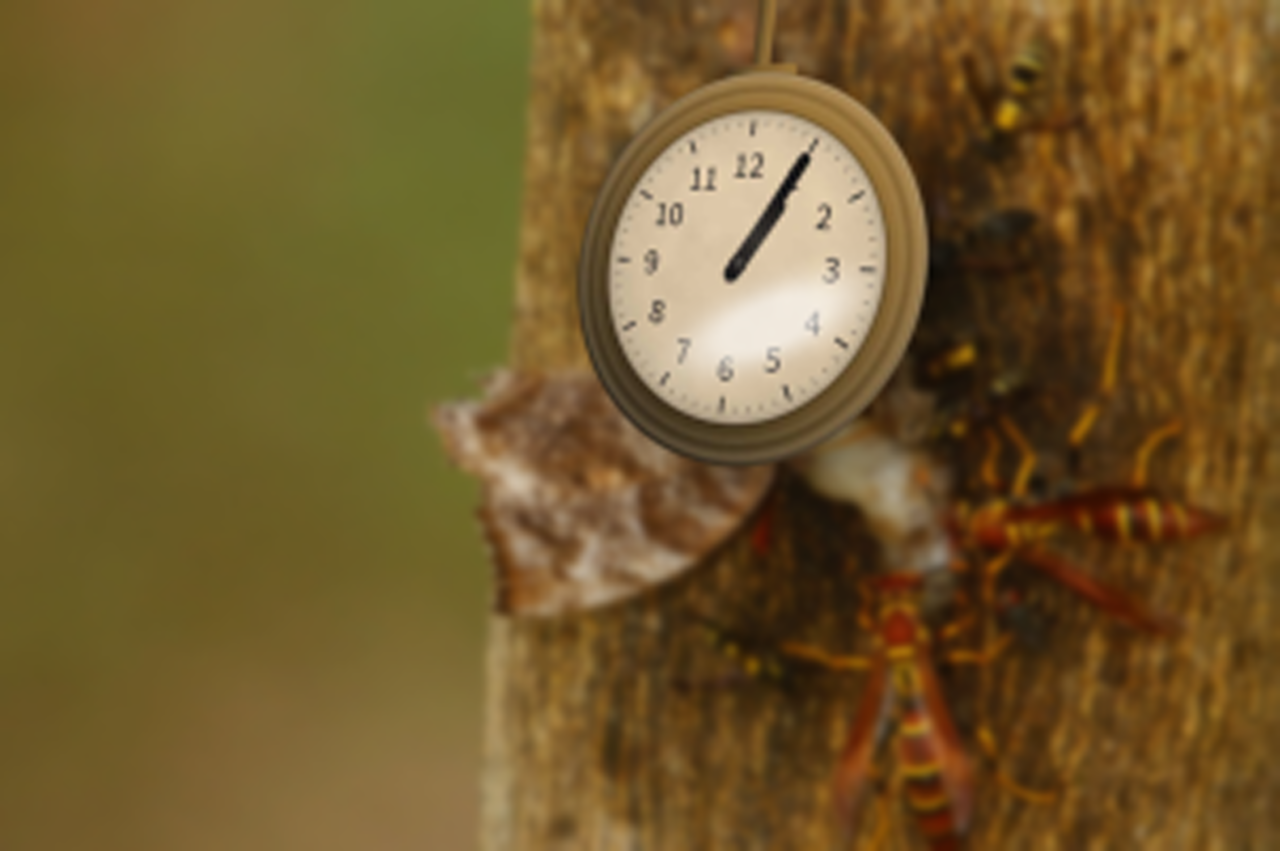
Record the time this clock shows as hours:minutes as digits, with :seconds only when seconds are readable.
1:05
